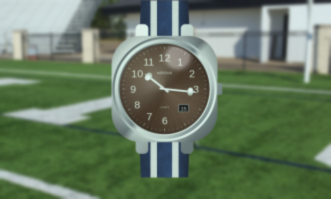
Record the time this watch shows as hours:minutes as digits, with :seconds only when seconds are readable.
10:16
